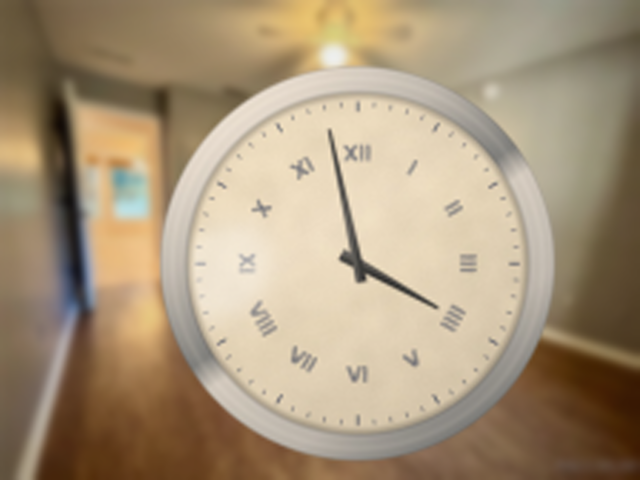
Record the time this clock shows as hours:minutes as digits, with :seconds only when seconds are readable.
3:58
